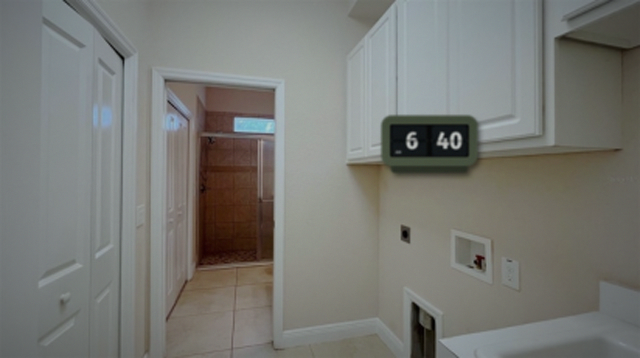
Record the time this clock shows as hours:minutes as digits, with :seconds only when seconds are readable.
6:40
